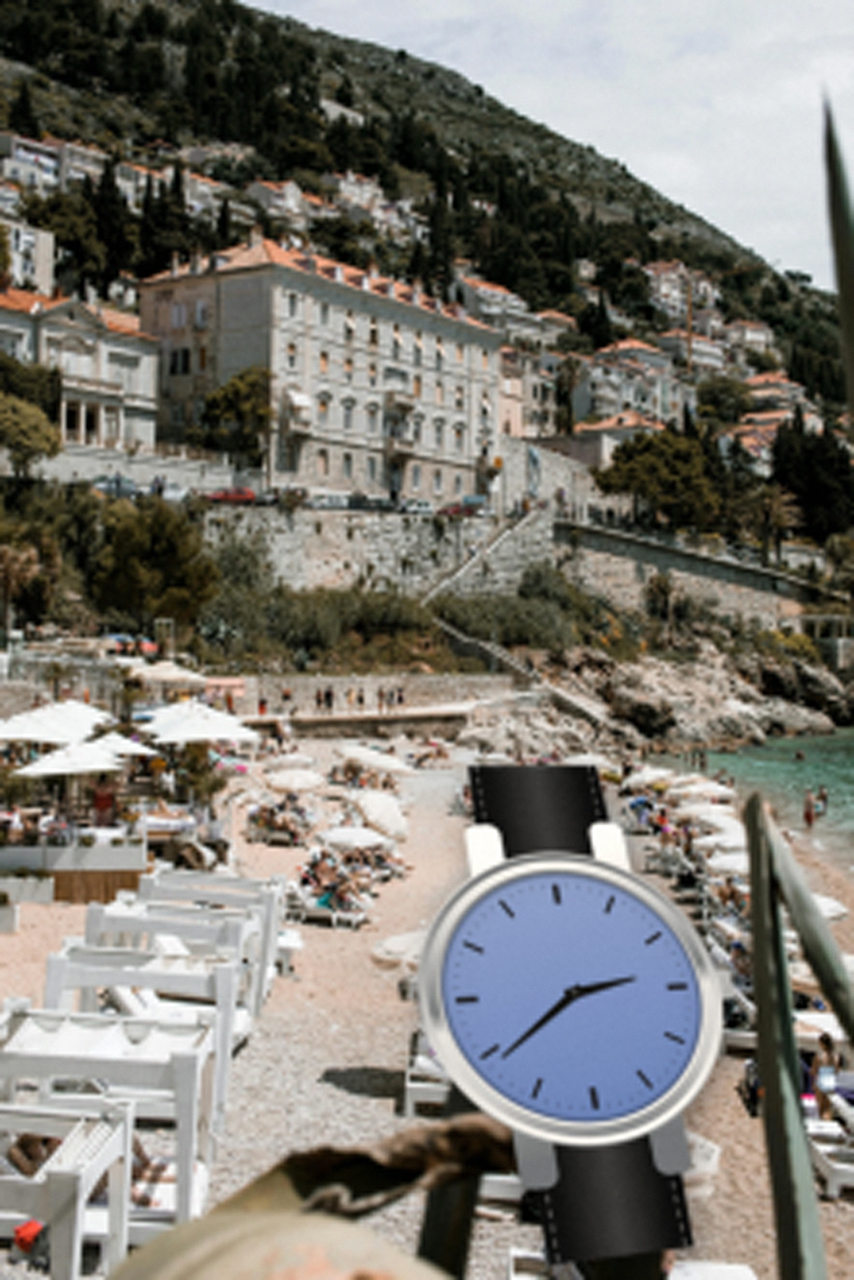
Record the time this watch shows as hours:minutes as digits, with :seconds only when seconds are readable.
2:39
